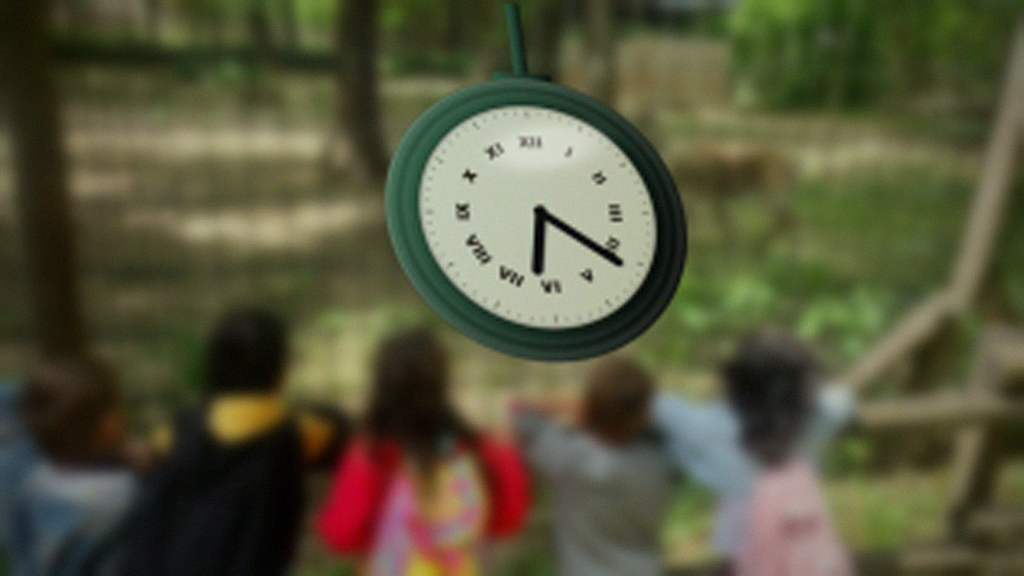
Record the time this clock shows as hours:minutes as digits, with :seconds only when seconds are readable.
6:21
